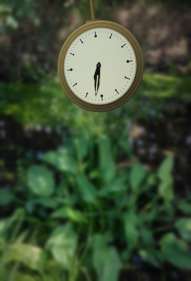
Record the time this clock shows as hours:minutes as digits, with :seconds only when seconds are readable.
6:32
